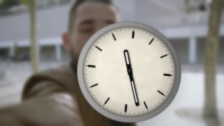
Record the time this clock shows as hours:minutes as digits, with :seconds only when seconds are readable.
11:27
